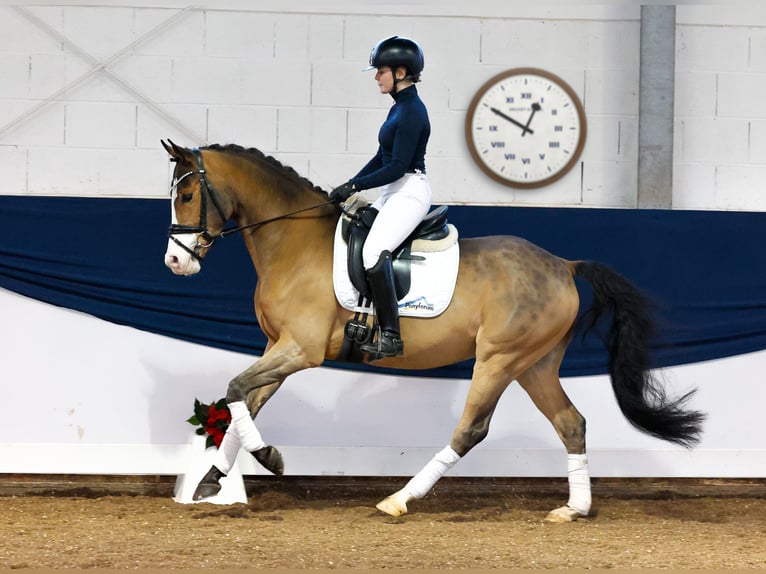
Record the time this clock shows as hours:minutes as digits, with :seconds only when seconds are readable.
12:50
